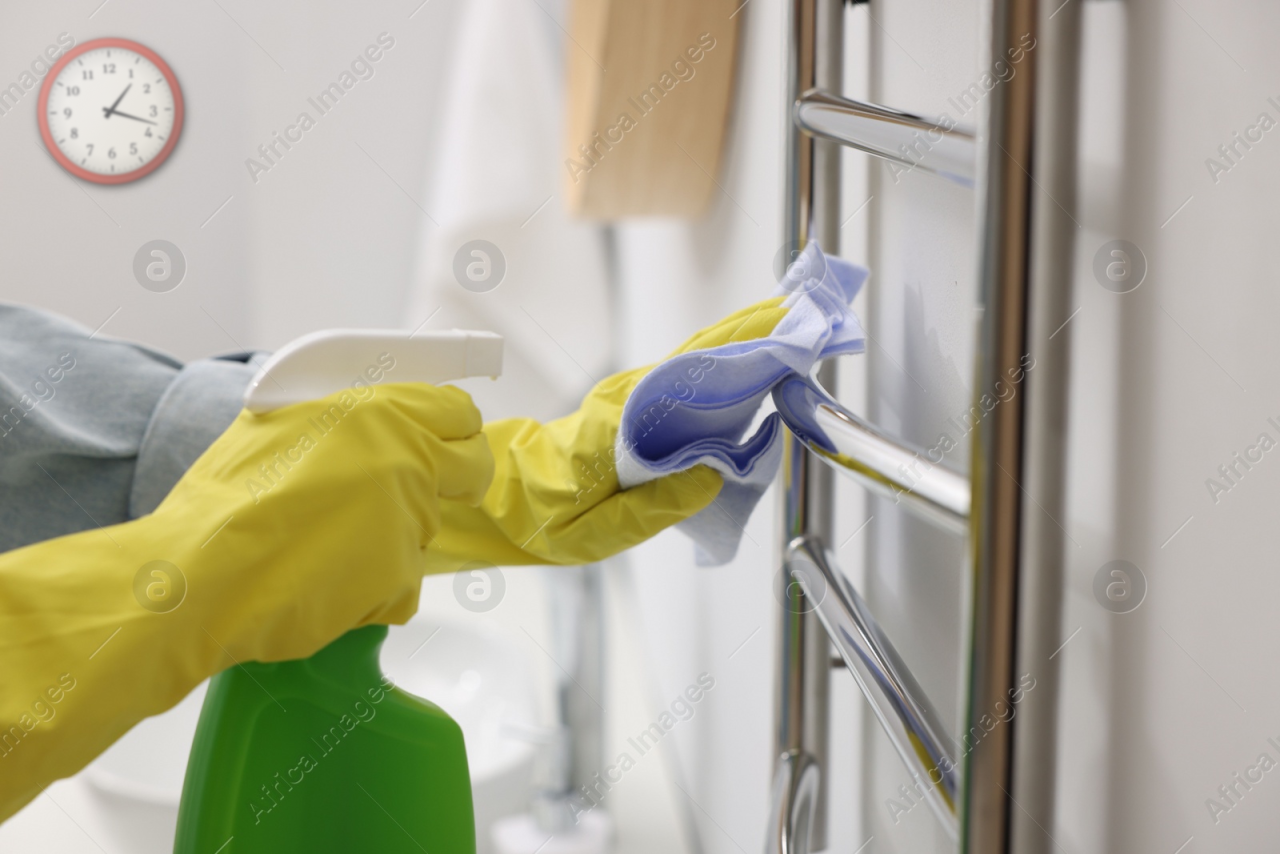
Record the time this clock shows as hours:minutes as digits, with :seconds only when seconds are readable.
1:18
